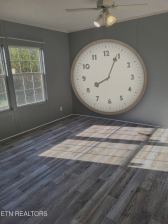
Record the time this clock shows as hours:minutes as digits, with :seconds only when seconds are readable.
8:04
